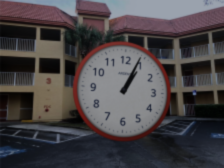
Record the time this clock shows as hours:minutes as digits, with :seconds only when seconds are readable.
1:04
